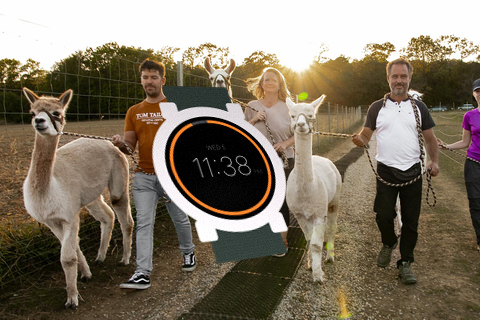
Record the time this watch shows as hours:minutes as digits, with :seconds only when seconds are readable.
11:38
